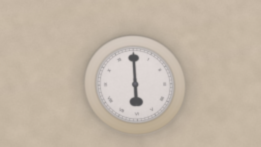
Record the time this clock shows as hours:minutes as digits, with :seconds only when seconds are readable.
6:00
